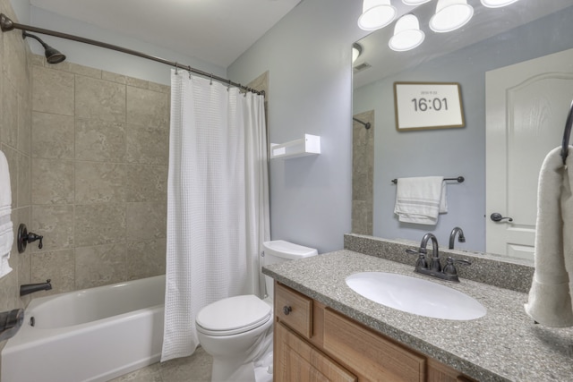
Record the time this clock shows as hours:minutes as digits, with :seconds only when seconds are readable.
16:01
